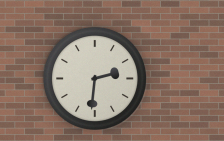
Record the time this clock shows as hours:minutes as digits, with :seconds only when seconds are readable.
2:31
